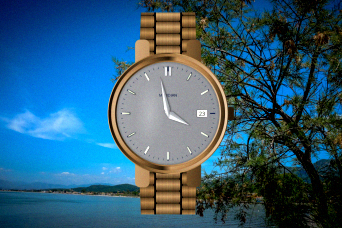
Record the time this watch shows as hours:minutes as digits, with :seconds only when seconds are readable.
3:58
